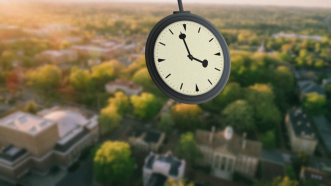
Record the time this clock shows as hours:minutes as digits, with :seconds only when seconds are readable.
3:58
